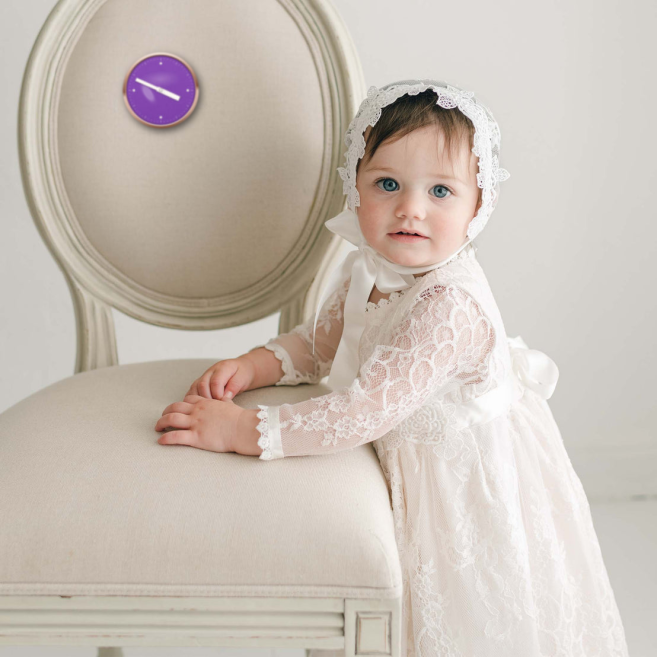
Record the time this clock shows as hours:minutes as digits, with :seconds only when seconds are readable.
3:49
